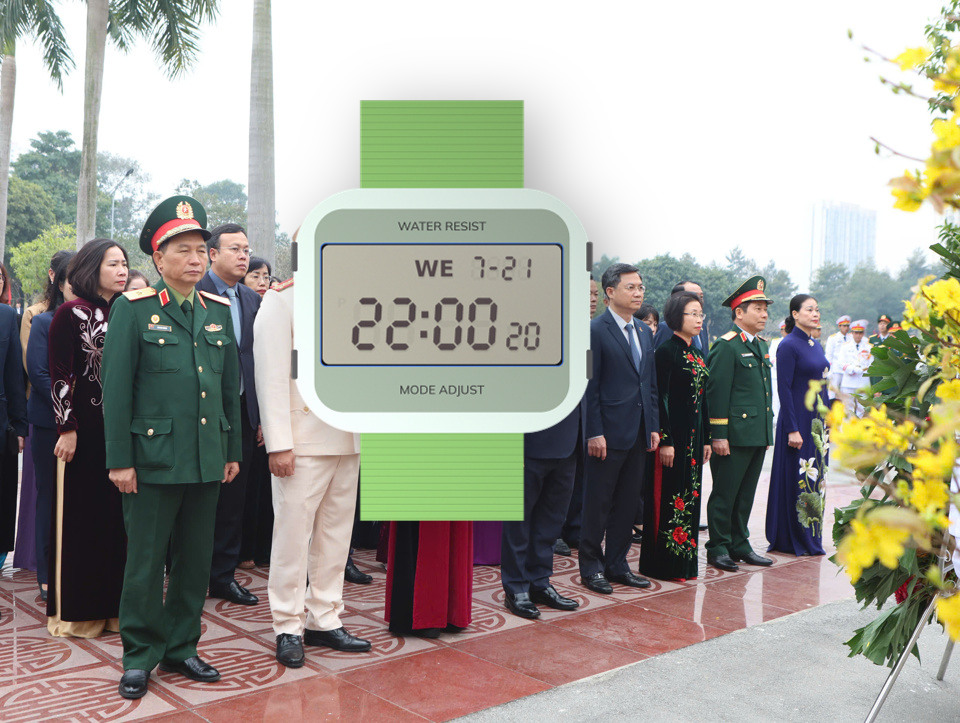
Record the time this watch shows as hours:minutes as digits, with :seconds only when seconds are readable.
22:00:20
